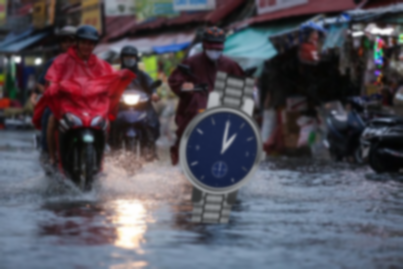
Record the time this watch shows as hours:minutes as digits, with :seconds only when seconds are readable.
1:00
